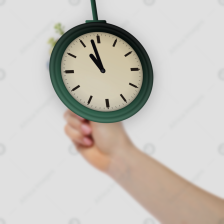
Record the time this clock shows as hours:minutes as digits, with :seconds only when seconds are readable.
10:58
